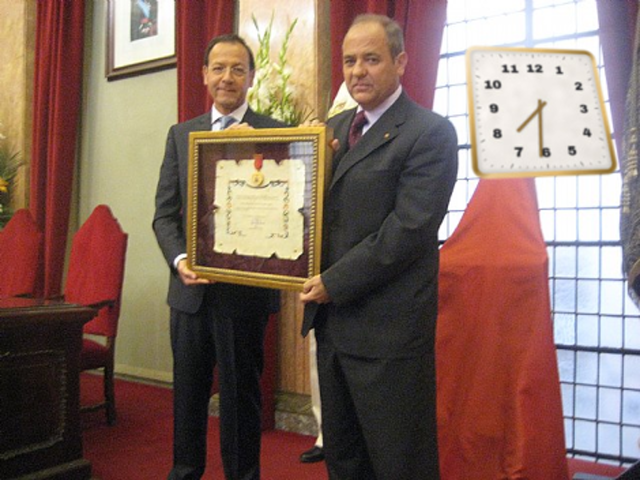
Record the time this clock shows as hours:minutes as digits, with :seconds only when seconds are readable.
7:31
